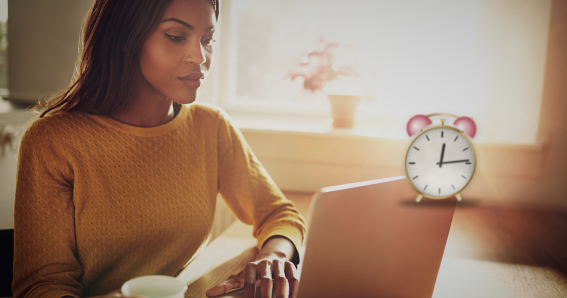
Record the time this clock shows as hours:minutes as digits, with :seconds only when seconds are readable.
12:14
